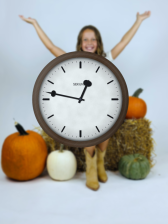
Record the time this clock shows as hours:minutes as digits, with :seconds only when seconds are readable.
12:47
